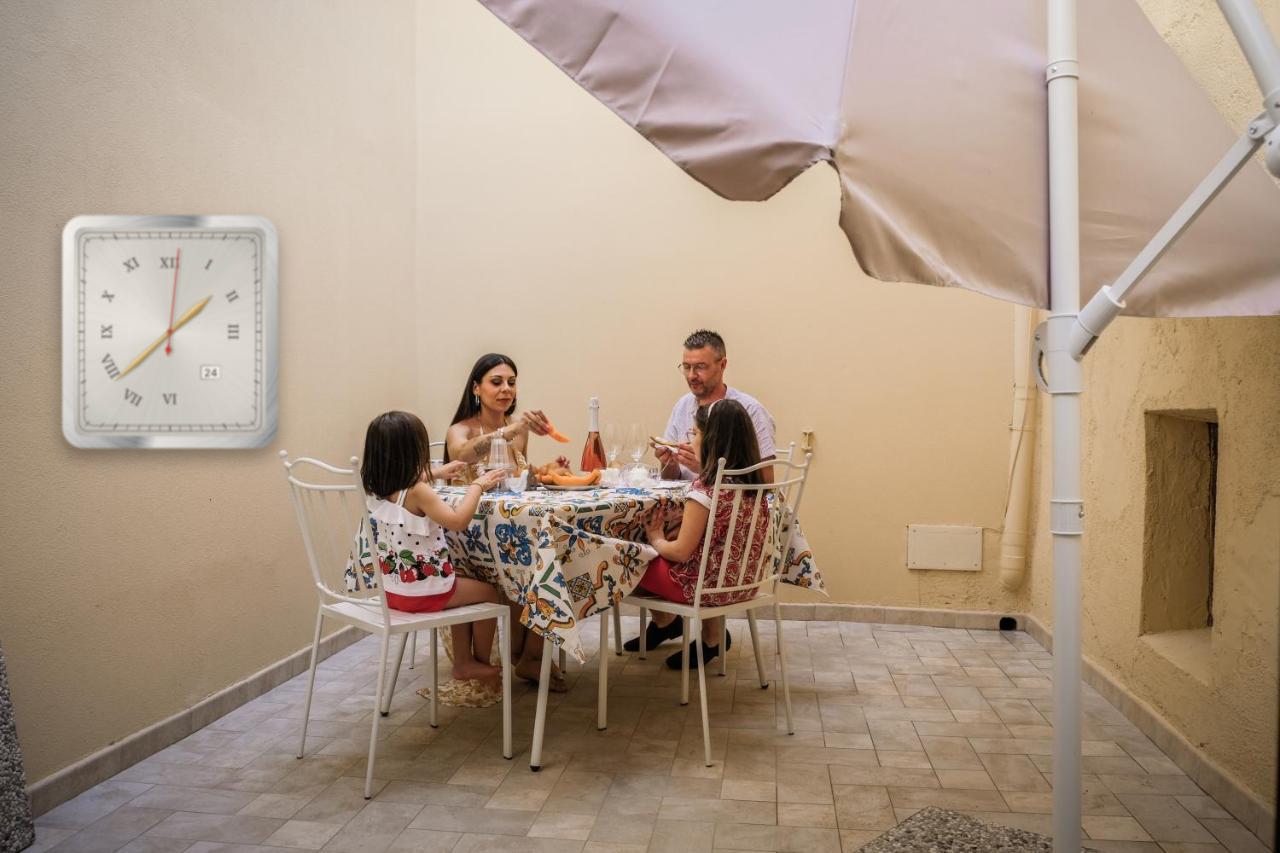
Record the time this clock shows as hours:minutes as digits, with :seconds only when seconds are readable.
1:38:01
